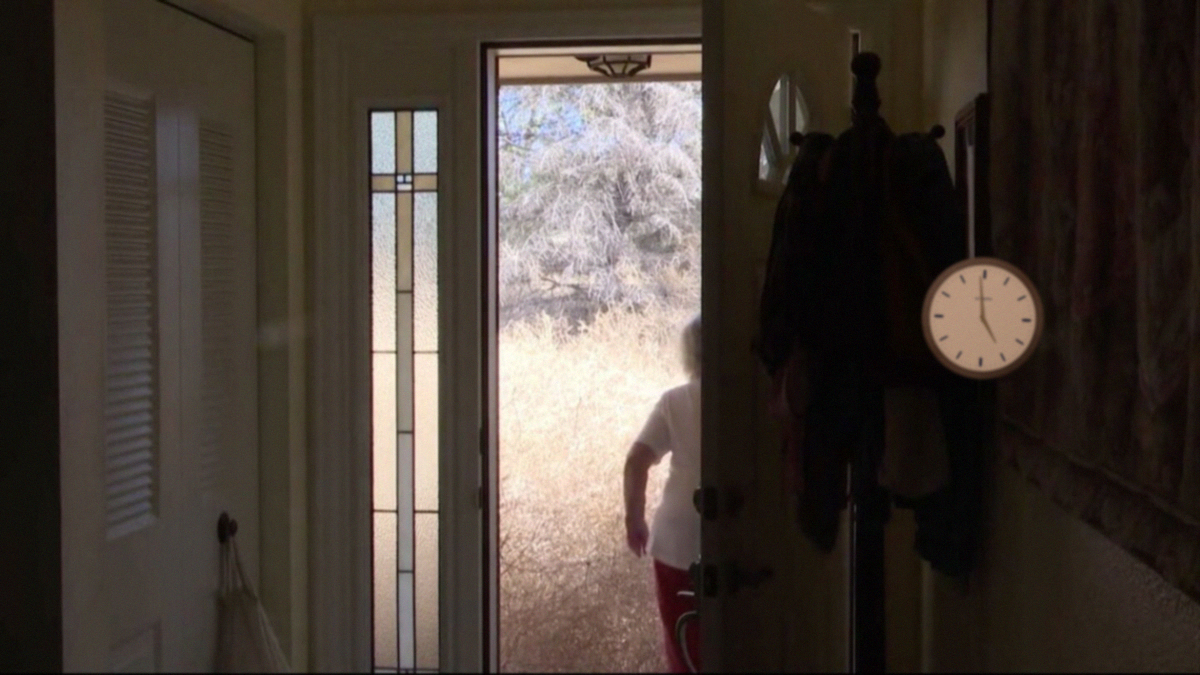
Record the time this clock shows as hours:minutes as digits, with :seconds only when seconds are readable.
4:59
